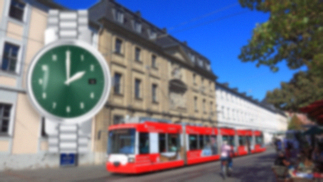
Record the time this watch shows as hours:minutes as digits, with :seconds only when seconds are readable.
2:00
